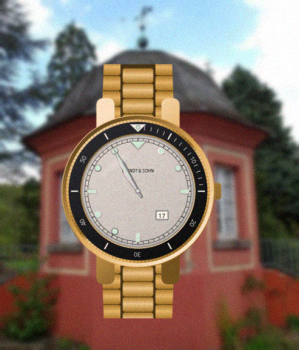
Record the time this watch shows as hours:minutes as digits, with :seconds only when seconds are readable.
10:55
